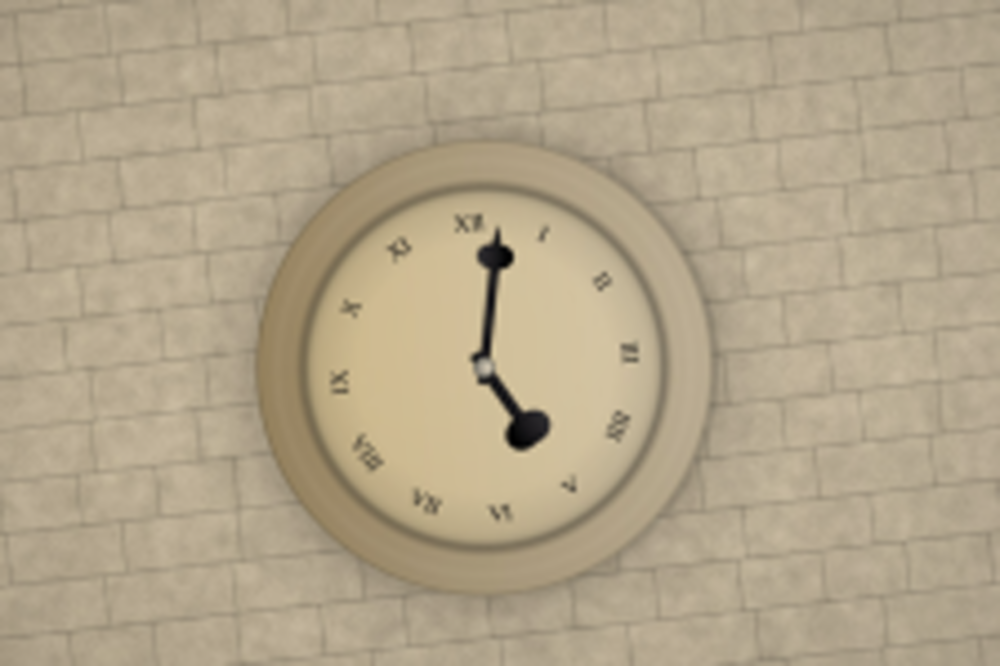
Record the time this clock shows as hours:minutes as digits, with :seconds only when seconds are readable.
5:02
